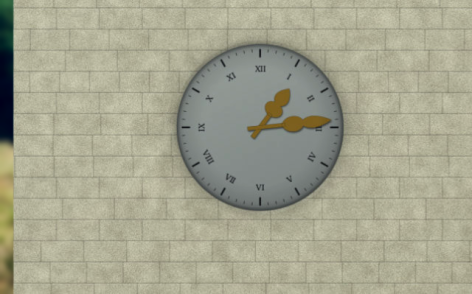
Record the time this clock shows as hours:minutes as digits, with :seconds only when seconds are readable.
1:14
